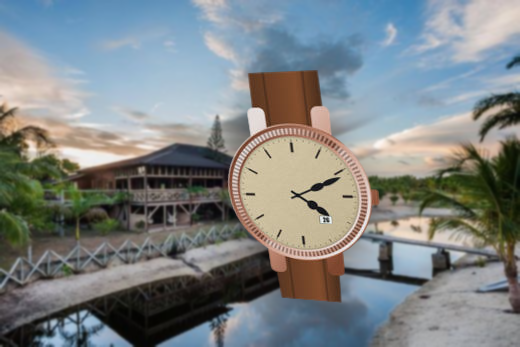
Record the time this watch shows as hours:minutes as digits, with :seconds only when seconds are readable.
4:11
